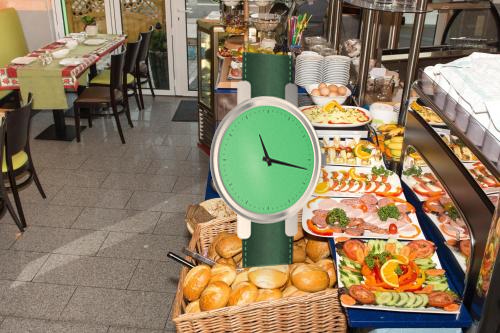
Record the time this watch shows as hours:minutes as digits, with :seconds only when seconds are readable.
11:17
